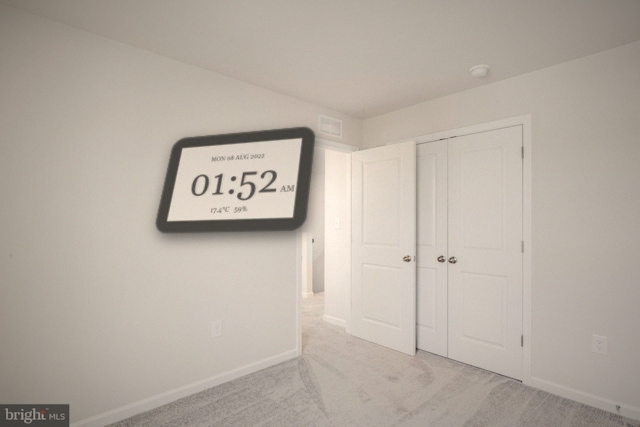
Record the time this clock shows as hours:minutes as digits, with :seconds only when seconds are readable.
1:52
